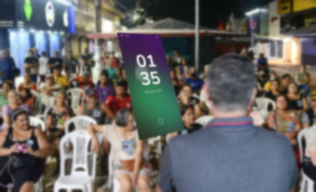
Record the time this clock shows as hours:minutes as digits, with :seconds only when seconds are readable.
1:35
